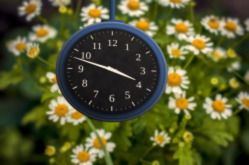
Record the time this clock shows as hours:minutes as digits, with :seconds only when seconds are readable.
3:48
